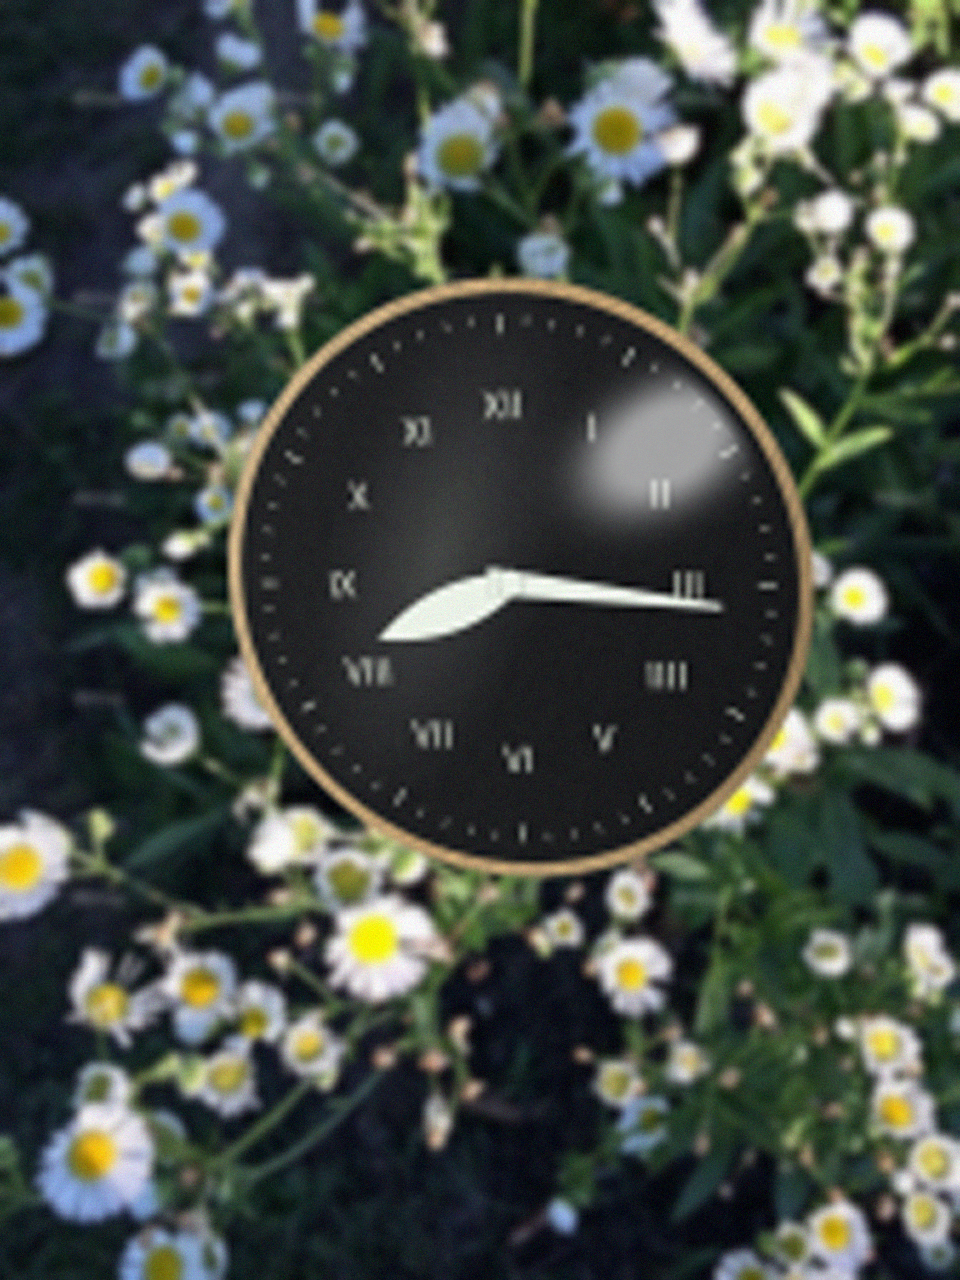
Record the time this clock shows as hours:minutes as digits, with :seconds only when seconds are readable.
8:16
